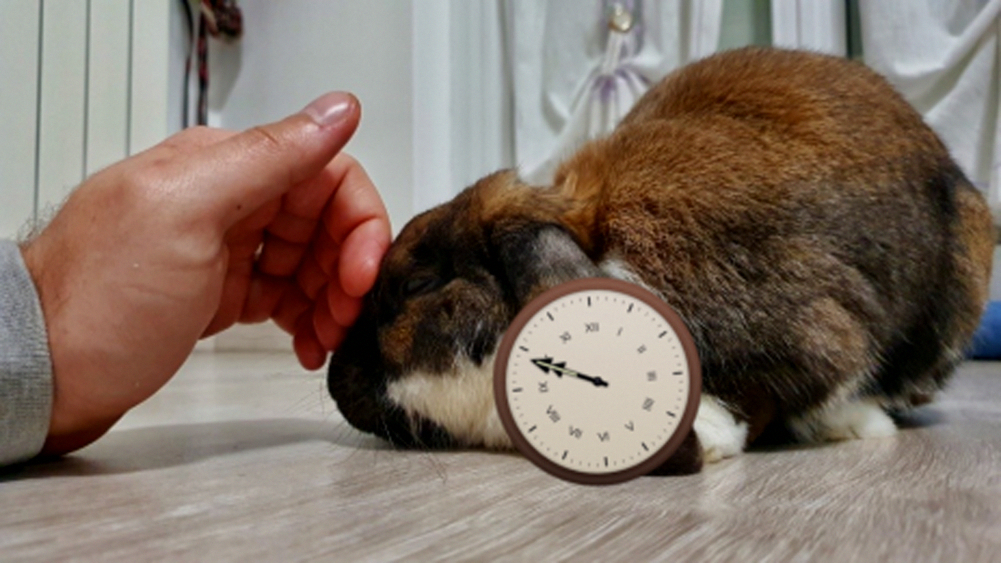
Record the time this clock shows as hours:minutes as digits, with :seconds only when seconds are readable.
9:49
